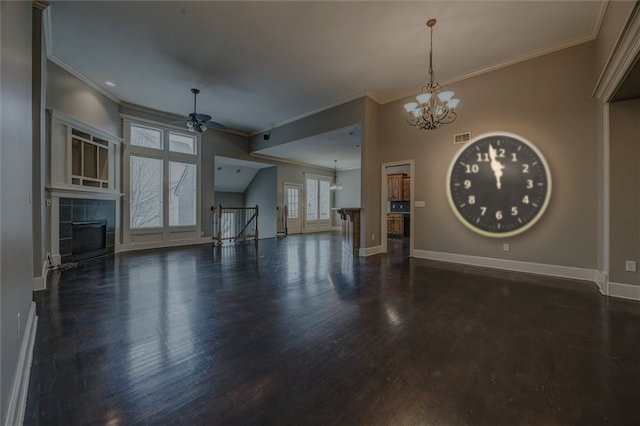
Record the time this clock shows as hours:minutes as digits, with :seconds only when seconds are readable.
11:58
